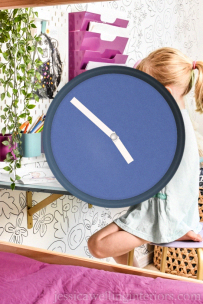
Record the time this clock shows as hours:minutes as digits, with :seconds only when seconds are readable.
4:52
